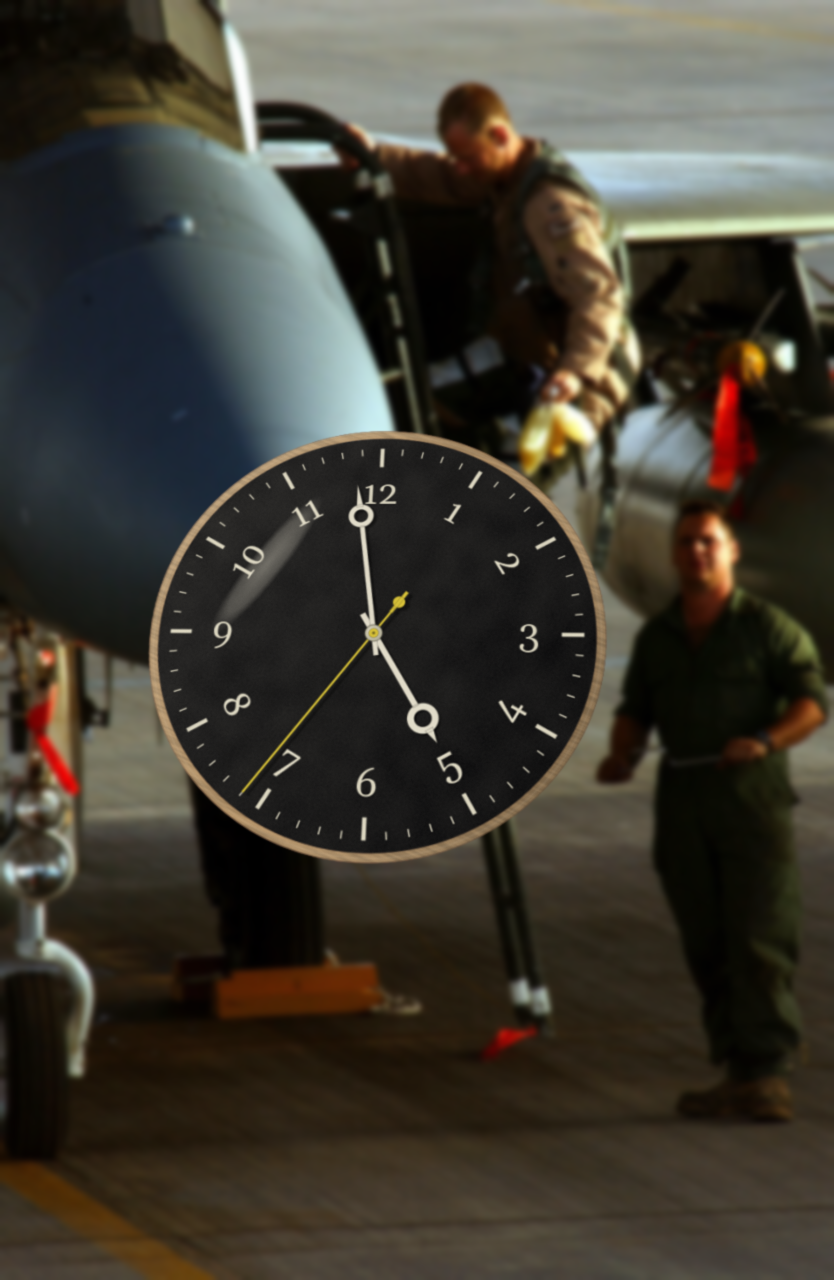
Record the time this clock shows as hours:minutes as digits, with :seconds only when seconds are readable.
4:58:36
